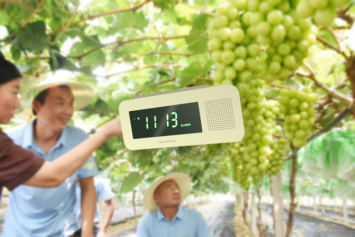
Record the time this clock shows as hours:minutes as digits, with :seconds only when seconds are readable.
11:13
